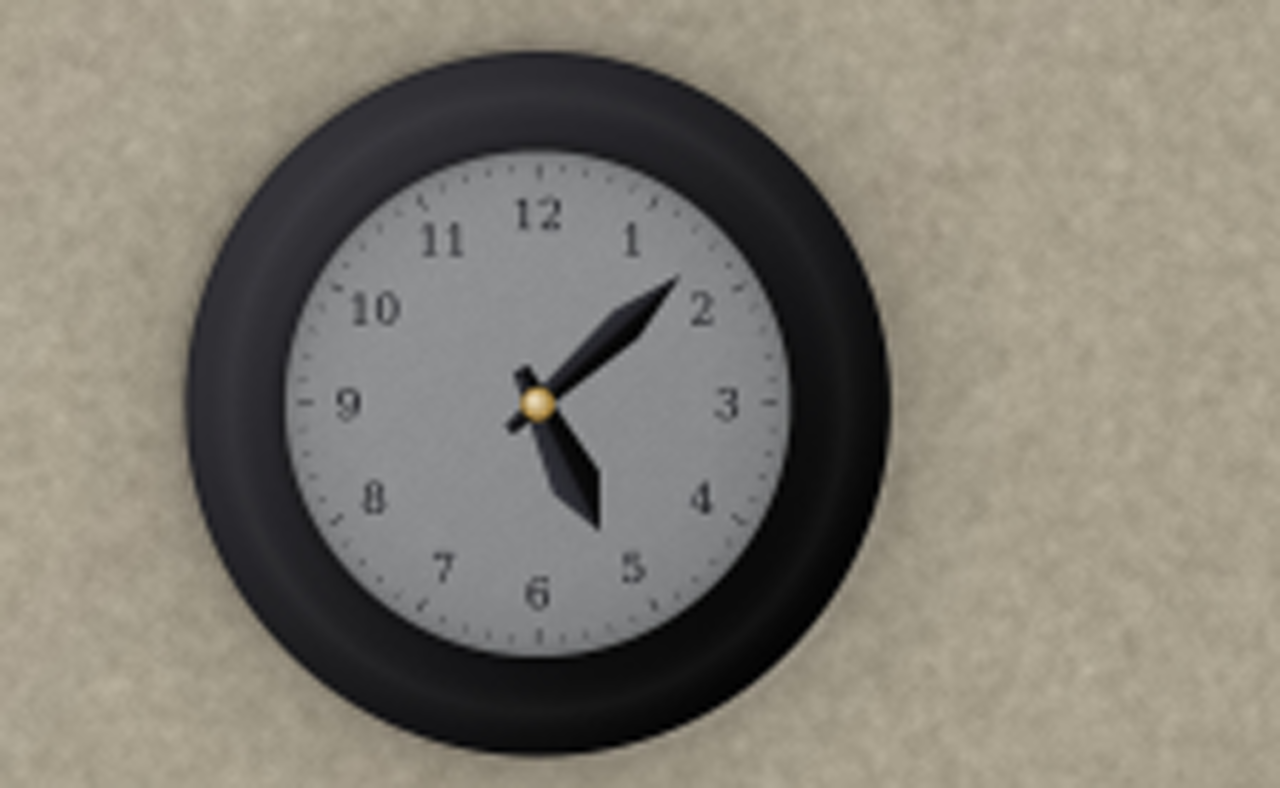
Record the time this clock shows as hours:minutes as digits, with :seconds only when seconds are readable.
5:08
